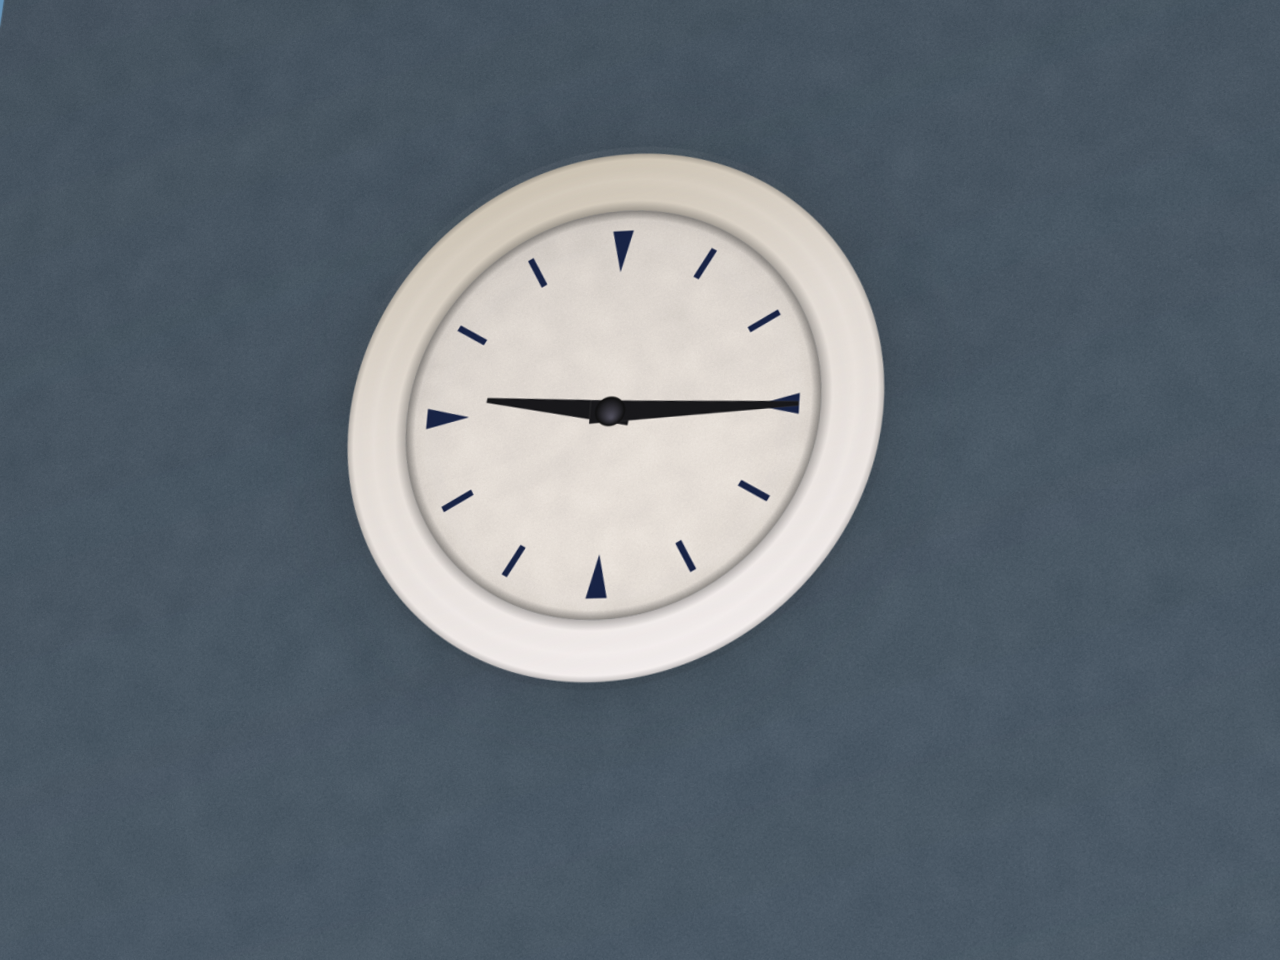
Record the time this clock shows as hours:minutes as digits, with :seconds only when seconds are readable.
9:15
